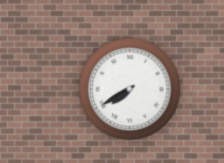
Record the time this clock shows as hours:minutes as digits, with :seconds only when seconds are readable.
7:40
